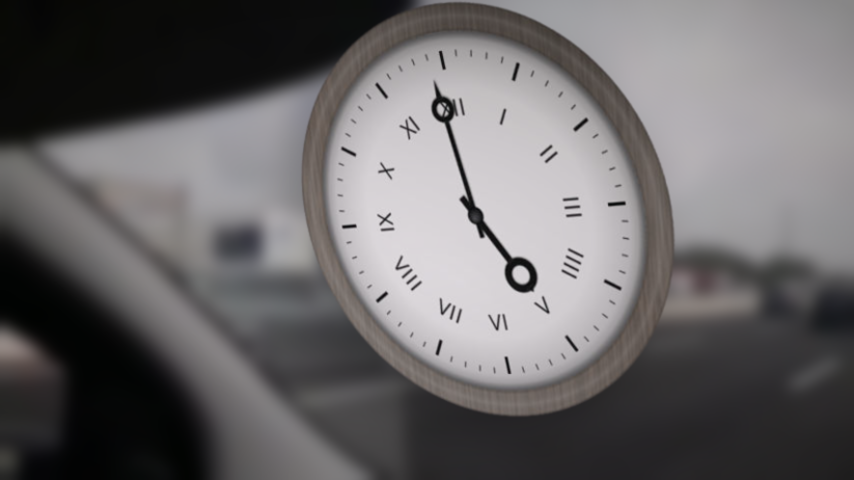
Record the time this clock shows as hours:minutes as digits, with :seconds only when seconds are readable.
4:59
